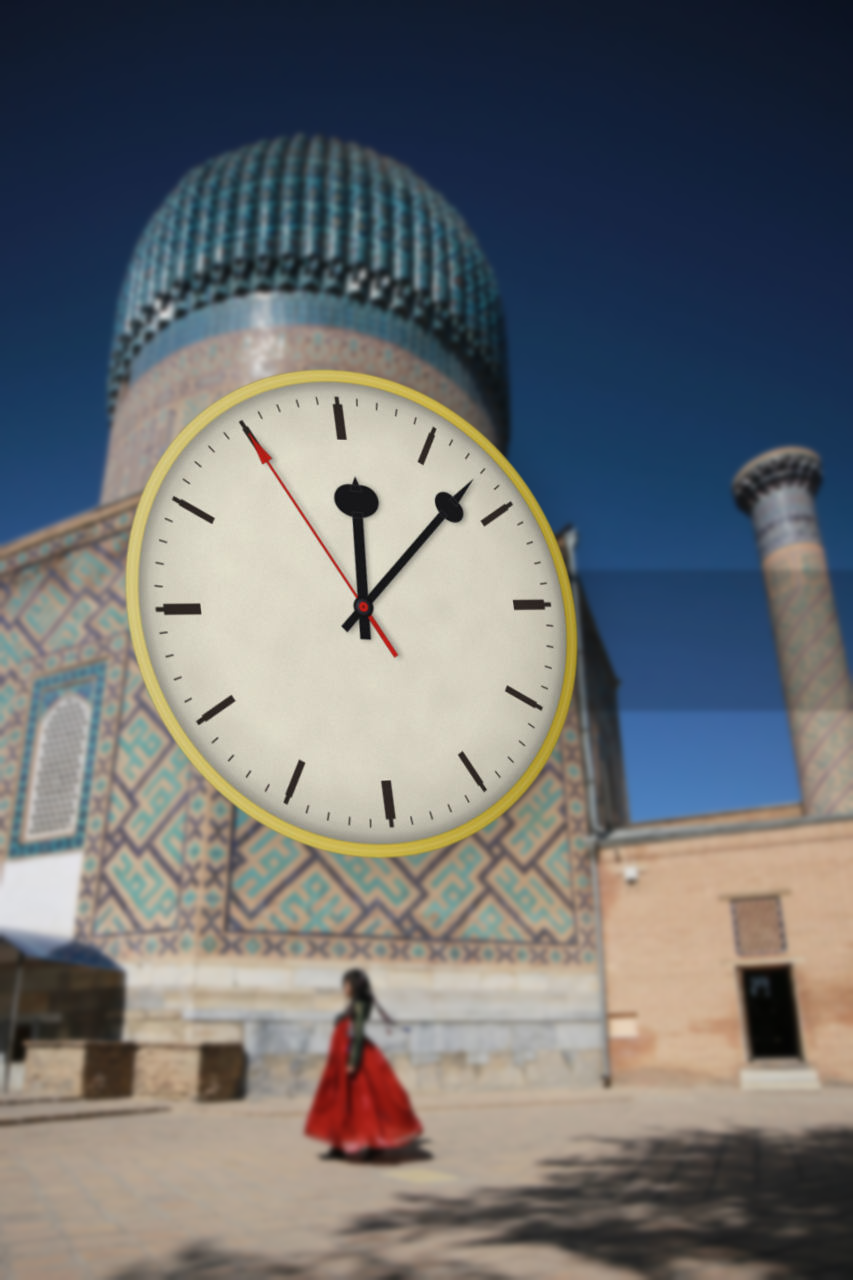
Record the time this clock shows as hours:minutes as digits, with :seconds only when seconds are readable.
12:07:55
